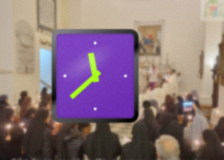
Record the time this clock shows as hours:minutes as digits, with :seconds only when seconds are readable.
11:38
